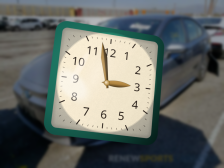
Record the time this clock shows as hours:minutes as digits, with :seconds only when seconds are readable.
2:58
